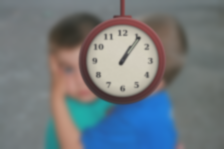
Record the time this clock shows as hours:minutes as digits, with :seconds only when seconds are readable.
1:06
